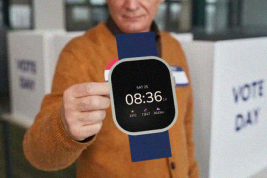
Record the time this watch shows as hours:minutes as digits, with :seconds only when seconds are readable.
8:36
